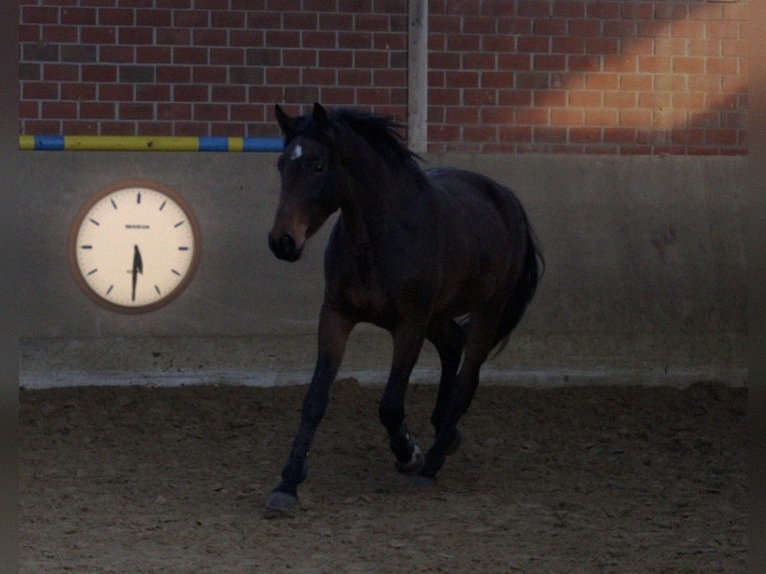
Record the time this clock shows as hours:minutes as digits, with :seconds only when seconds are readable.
5:30
